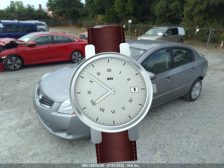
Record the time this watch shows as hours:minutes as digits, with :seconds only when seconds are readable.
7:52
